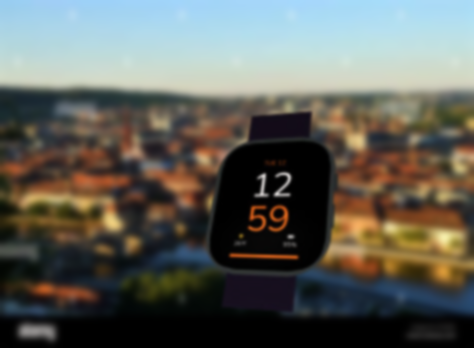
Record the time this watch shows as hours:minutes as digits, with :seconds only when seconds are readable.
12:59
